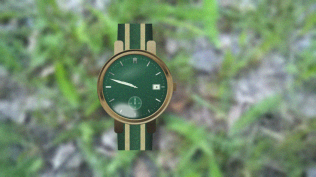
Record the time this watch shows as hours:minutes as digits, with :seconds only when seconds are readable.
9:48
